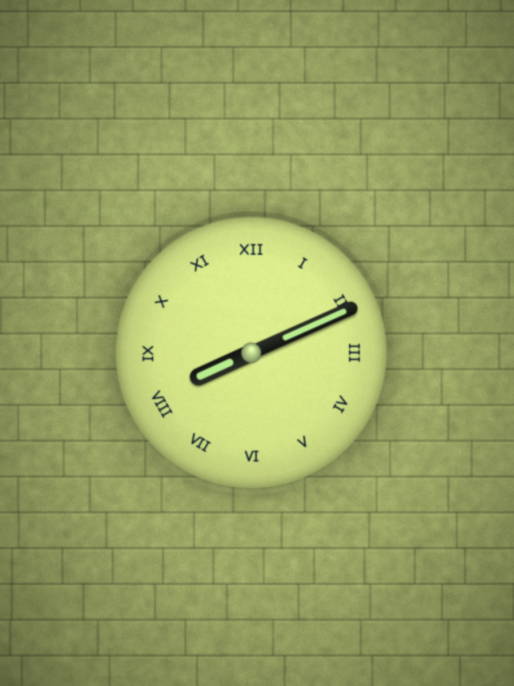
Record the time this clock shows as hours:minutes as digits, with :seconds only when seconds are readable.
8:11
